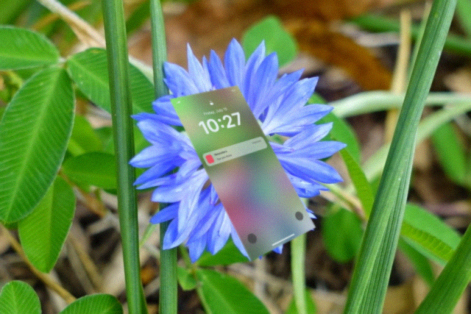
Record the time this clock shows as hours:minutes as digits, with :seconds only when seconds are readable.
10:27
